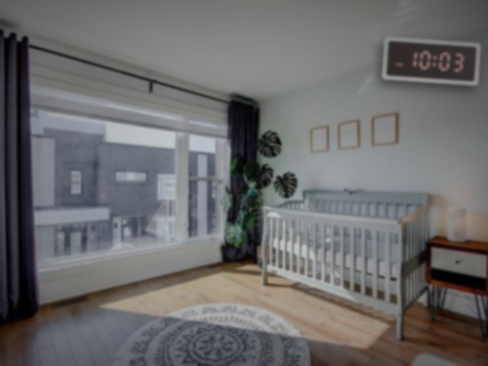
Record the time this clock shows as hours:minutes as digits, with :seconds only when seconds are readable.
10:03
